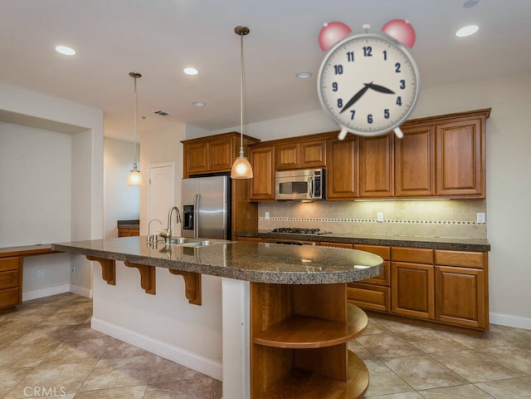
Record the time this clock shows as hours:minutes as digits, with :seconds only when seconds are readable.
3:38
